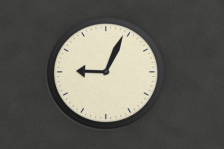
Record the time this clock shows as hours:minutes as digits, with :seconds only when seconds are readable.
9:04
